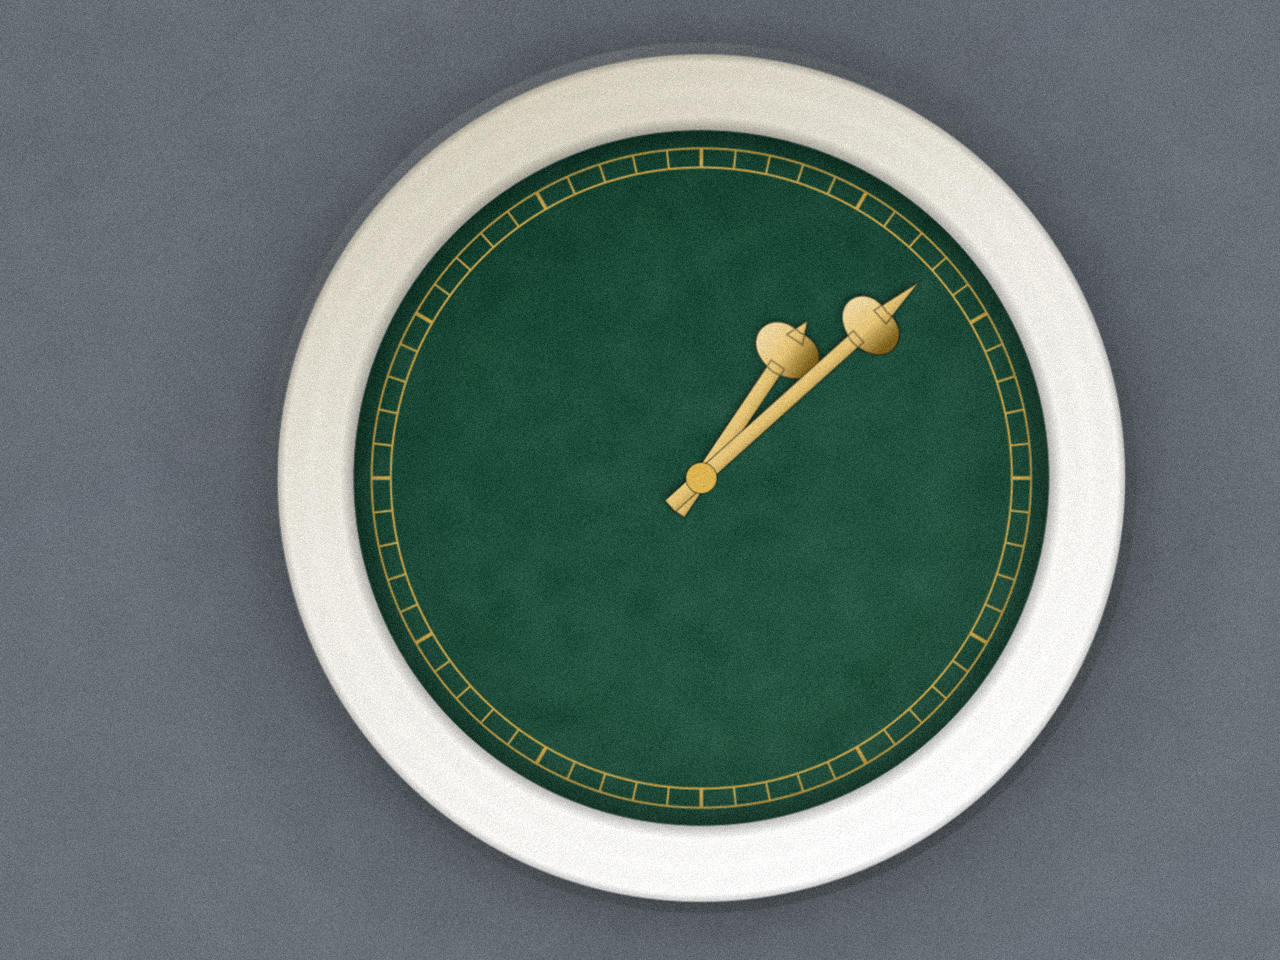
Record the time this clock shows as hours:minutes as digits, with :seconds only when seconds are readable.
1:08
